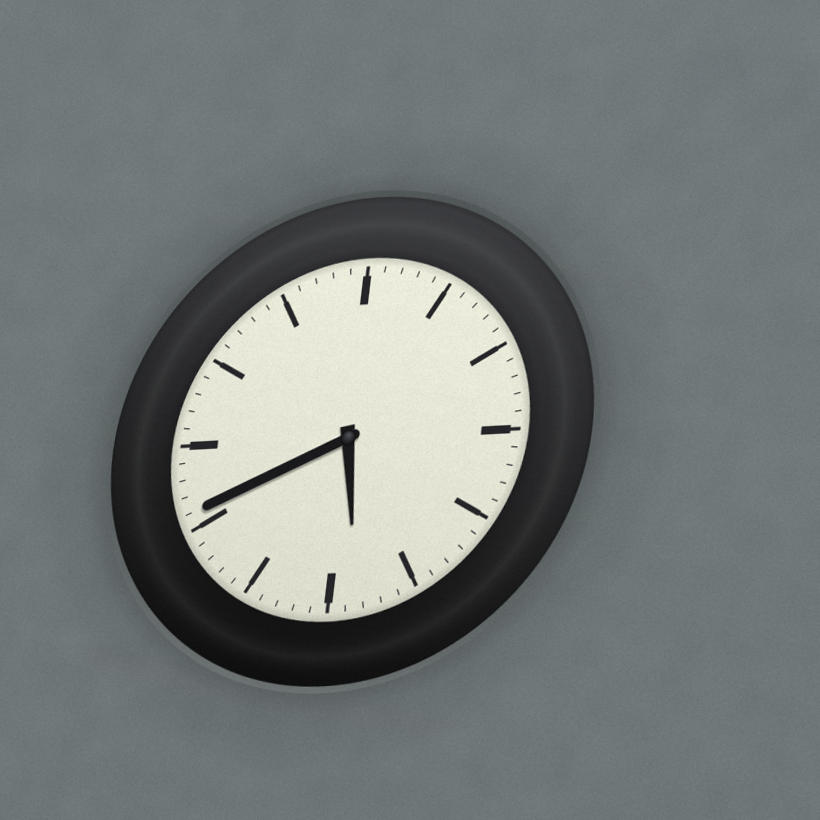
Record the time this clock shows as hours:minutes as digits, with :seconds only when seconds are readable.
5:41
